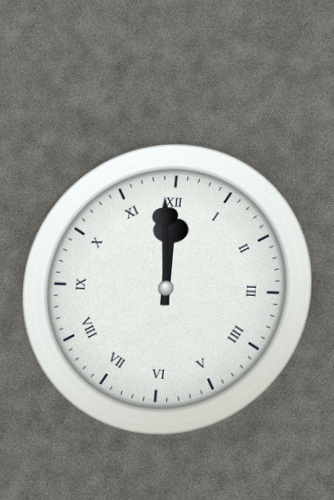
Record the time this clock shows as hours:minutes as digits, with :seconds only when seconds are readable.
11:59
